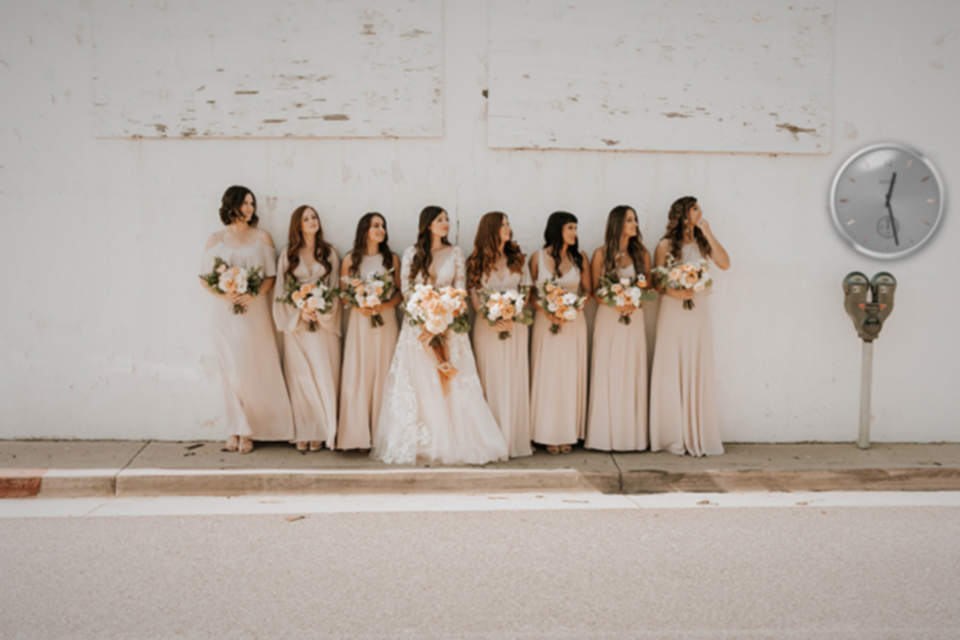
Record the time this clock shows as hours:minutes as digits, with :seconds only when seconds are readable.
12:28
